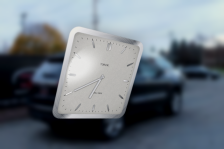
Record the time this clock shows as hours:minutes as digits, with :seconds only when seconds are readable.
6:40
